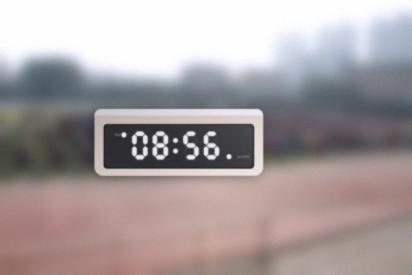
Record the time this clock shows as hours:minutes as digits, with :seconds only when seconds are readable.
8:56
